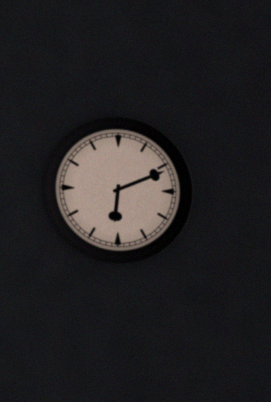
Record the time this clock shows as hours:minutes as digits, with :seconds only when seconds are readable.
6:11
